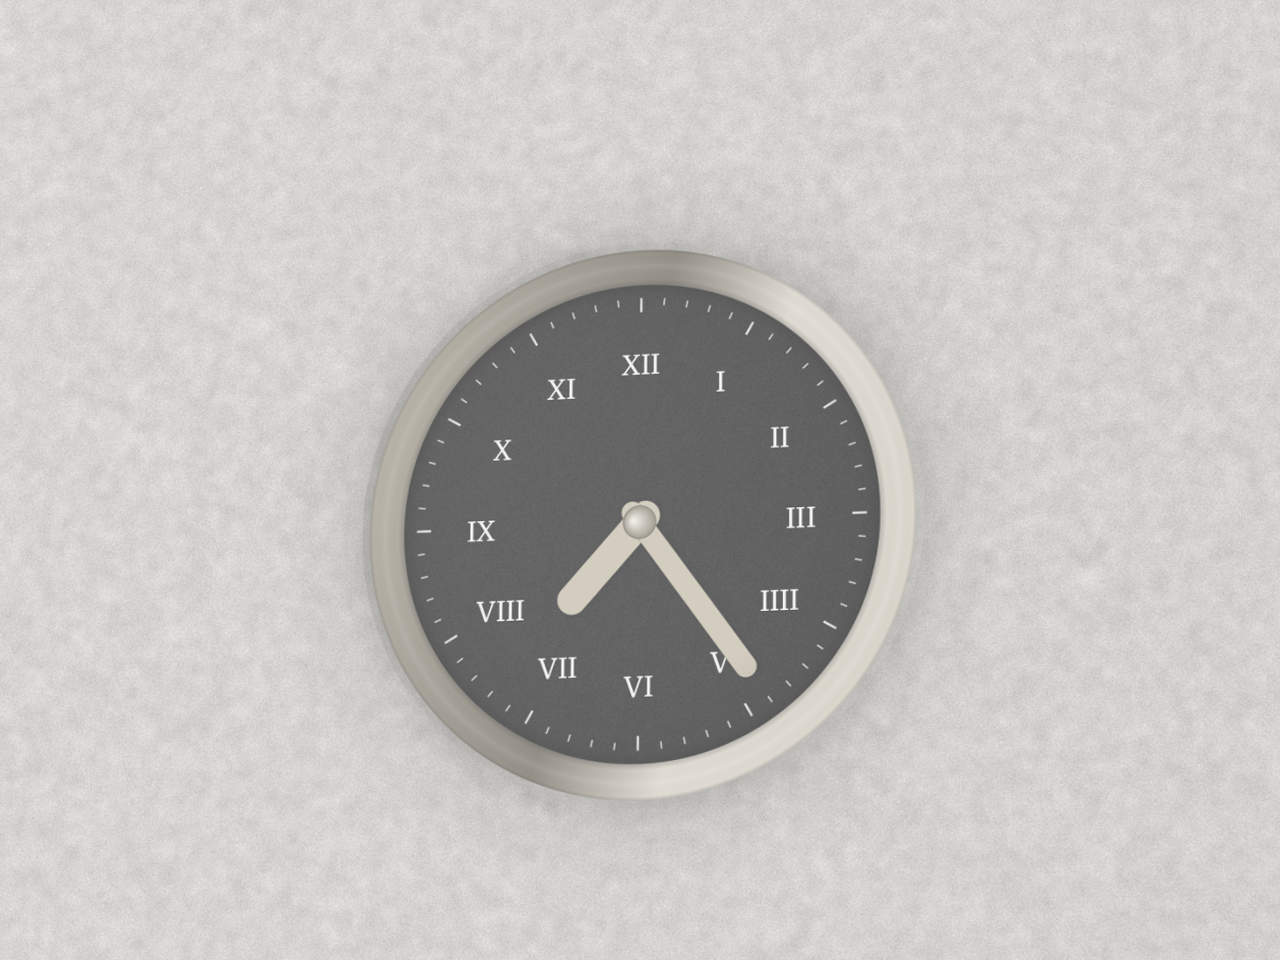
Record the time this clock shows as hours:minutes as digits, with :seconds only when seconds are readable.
7:24
